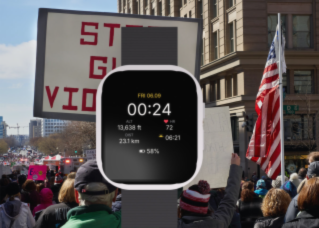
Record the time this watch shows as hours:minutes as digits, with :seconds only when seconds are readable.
0:24
